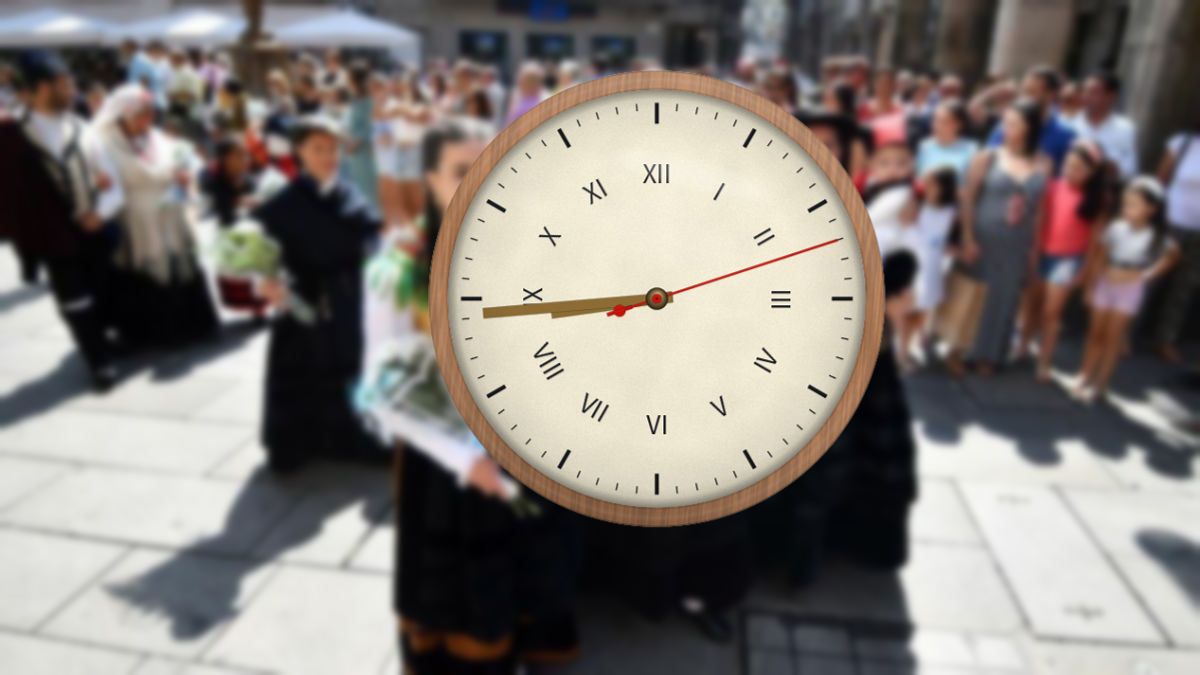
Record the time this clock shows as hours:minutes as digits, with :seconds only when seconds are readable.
8:44:12
